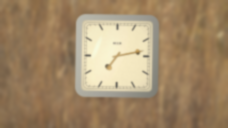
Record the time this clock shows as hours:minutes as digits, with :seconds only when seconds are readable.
7:13
